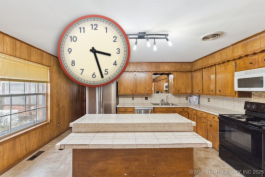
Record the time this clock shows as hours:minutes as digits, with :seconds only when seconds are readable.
3:27
